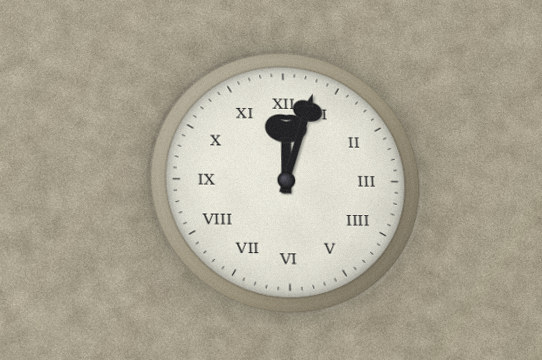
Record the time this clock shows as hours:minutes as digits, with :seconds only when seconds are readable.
12:03
